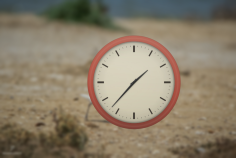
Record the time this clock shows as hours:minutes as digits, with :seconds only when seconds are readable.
1:37
